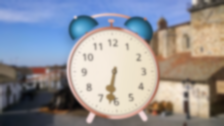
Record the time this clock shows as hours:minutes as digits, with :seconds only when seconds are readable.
6:32
